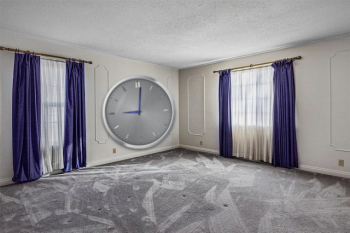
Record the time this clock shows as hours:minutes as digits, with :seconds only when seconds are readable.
9:01
